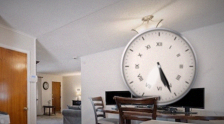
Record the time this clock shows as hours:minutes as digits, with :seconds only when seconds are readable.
5:26
